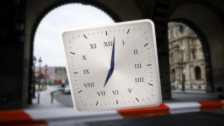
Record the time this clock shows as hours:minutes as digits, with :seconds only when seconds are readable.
7:02
